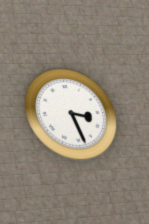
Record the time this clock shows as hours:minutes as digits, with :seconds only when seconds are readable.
3:28
